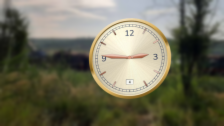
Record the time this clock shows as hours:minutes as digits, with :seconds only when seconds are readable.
2:46
